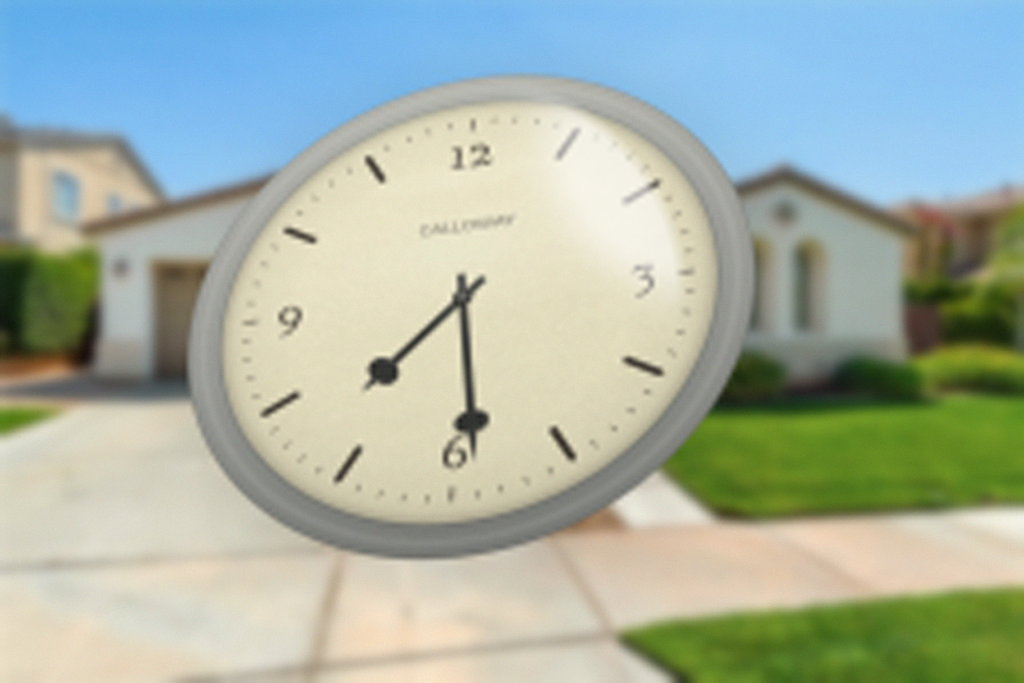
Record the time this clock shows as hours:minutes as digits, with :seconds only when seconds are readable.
7:29
